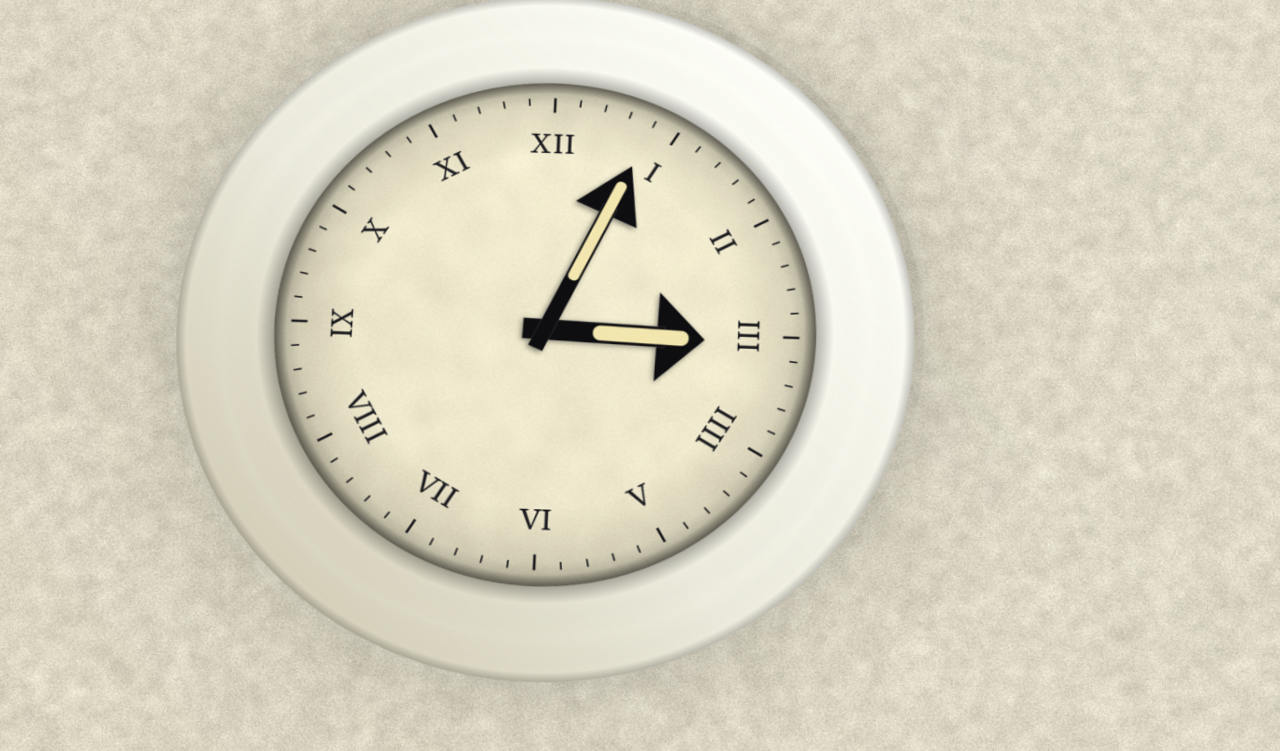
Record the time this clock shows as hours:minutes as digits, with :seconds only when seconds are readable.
3:04
